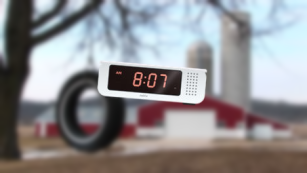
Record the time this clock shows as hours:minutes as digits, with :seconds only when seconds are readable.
8:07
